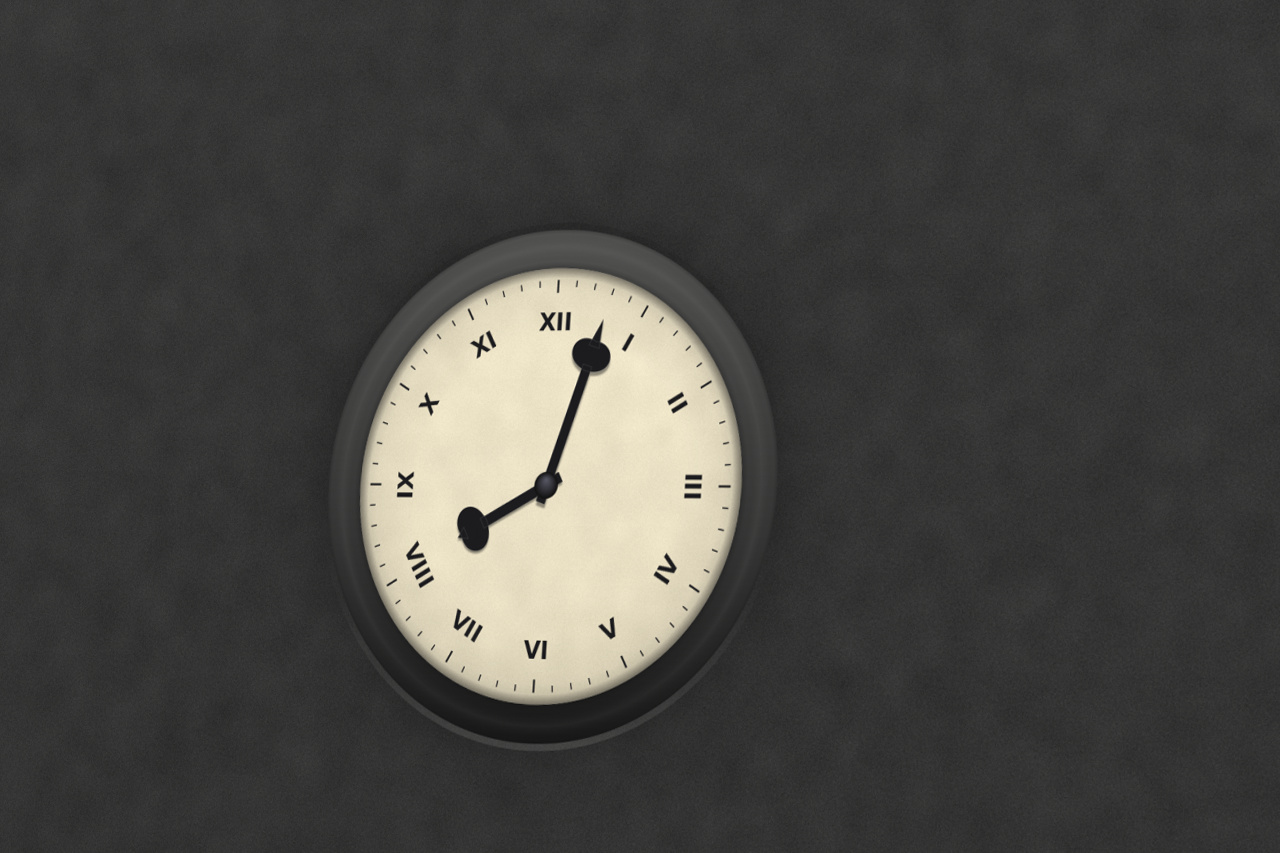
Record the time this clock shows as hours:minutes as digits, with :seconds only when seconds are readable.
8:03
